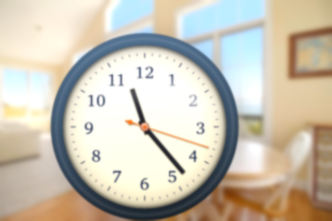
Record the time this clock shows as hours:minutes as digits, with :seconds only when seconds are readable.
11:23:18
